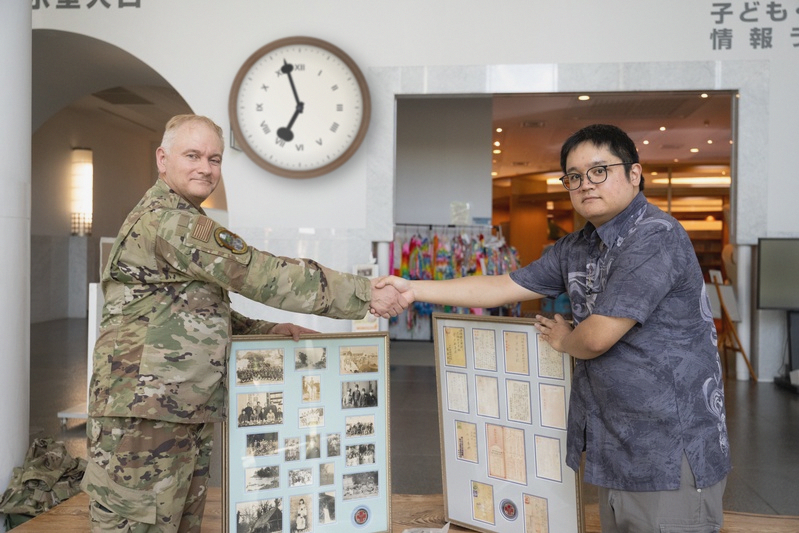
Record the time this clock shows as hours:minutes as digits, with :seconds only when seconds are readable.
6:57
